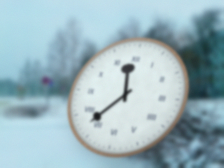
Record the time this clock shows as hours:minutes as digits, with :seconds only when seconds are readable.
11:37
